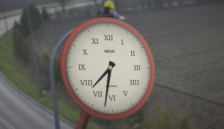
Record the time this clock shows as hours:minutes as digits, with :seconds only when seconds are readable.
7:32
